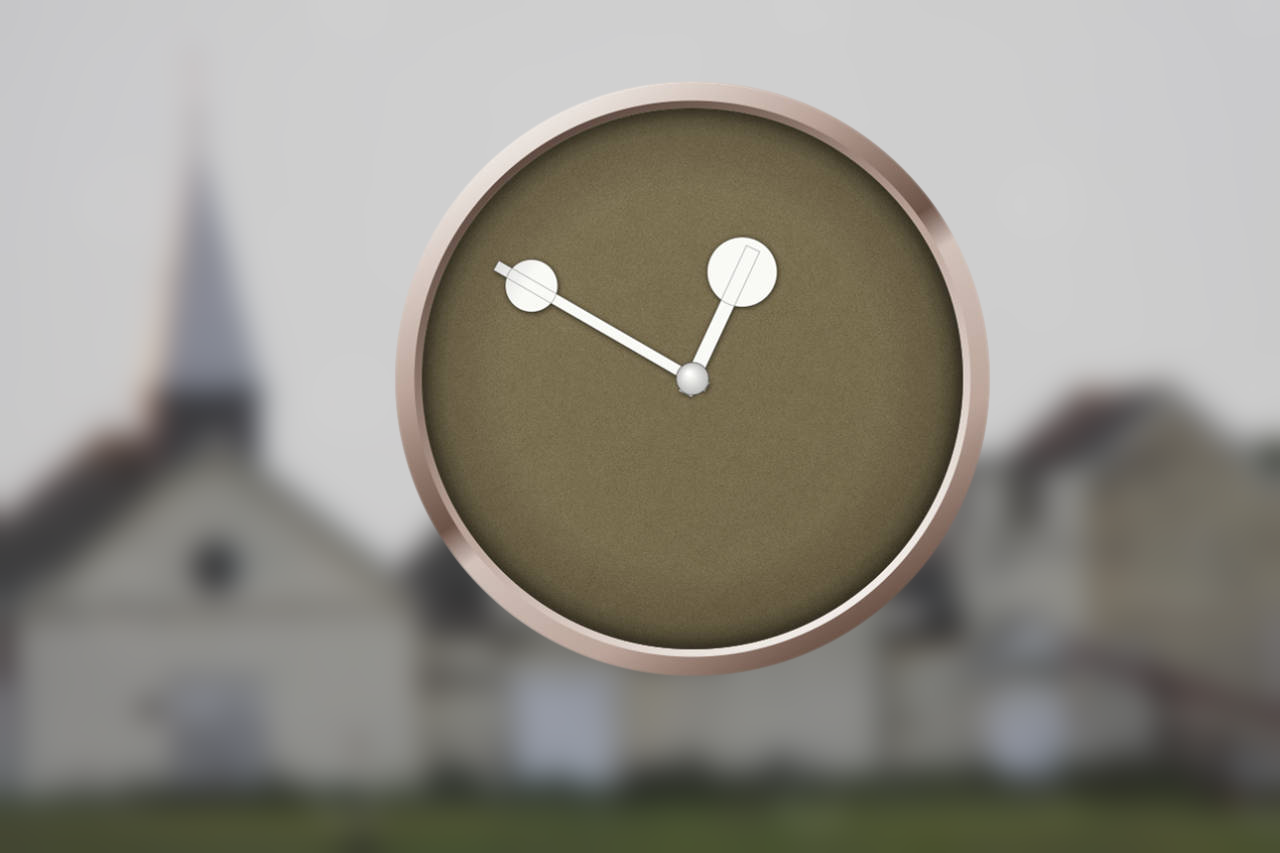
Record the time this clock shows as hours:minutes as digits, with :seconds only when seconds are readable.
12:50
